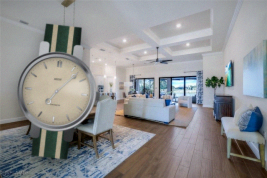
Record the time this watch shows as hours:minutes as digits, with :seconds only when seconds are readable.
7:07
